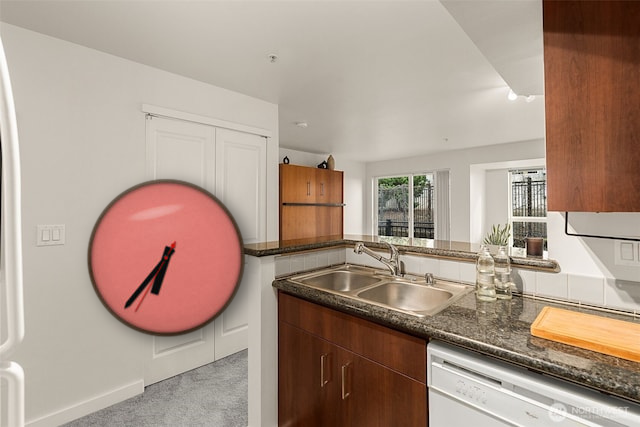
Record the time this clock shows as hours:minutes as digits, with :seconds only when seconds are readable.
6:36:35
